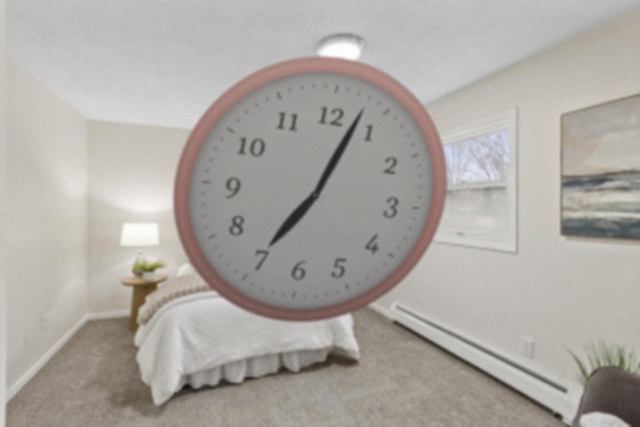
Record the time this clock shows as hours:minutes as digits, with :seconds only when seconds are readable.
7:03
